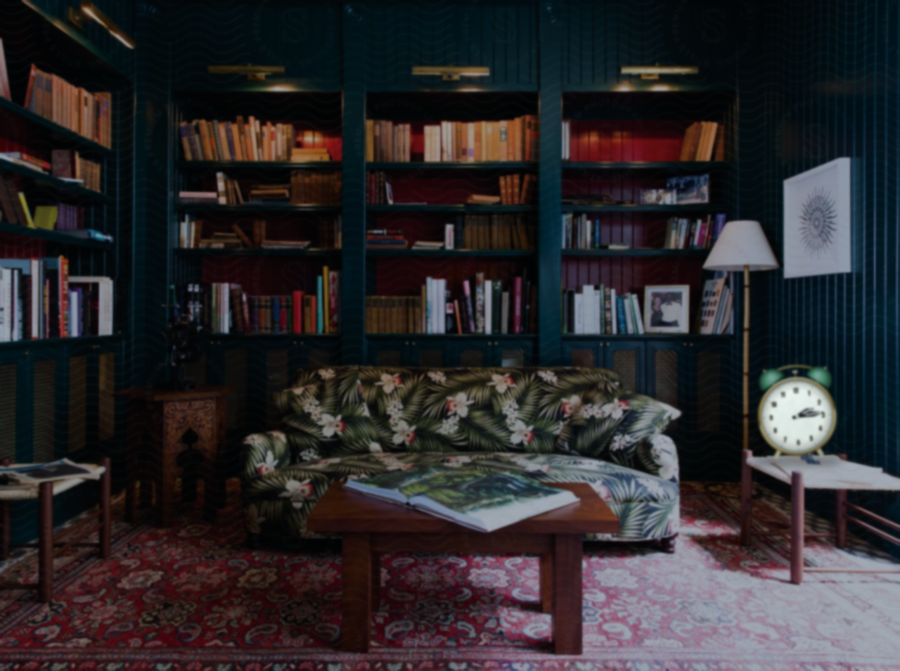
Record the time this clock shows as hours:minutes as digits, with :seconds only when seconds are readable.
2:14
